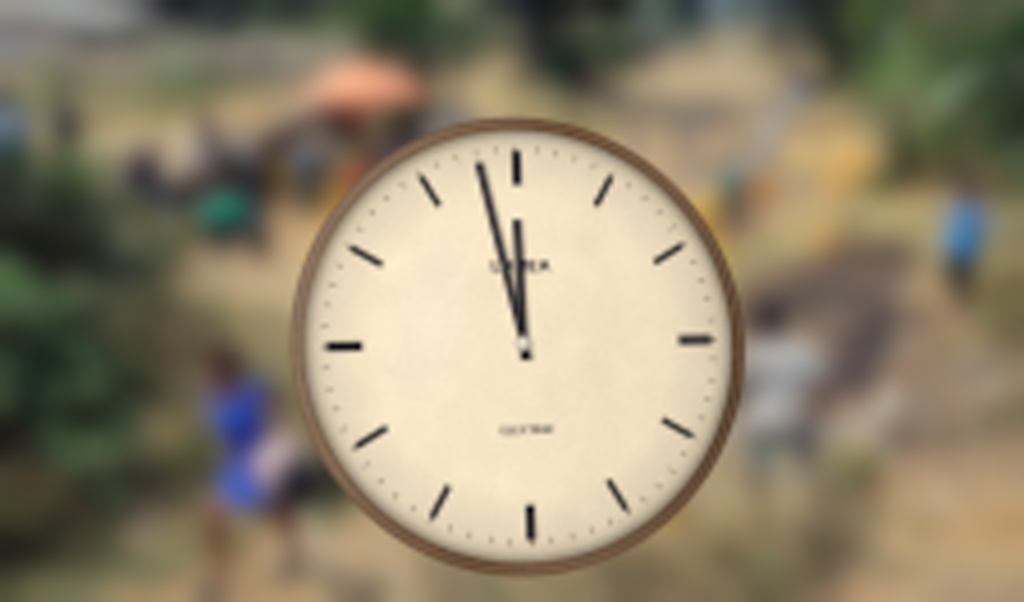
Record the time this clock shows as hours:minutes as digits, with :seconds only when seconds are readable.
11:58
